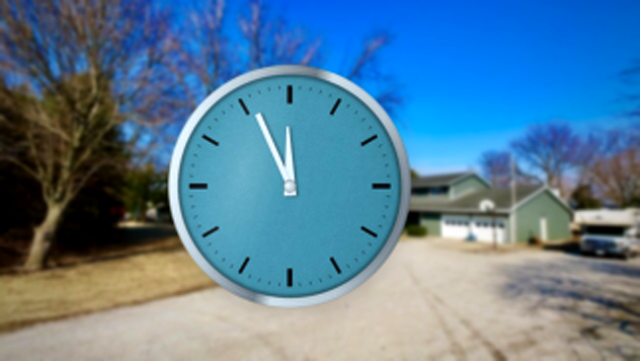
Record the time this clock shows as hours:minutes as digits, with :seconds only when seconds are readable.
11:56
